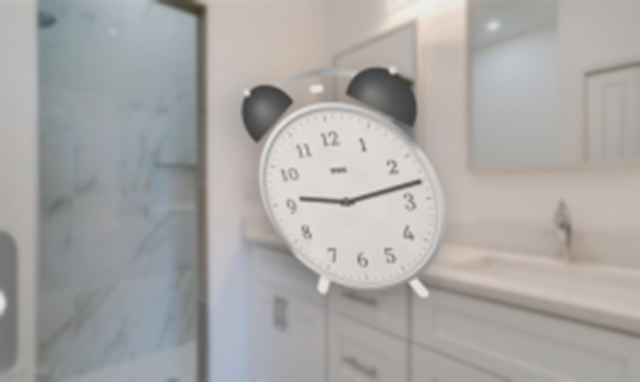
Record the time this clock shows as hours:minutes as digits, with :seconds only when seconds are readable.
9:13
